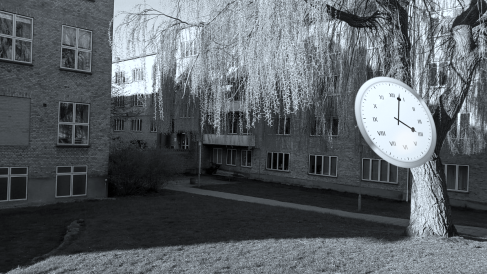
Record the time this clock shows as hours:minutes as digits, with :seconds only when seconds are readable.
4:03
